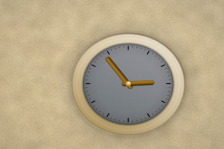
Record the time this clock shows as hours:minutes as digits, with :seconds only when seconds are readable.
2:54
